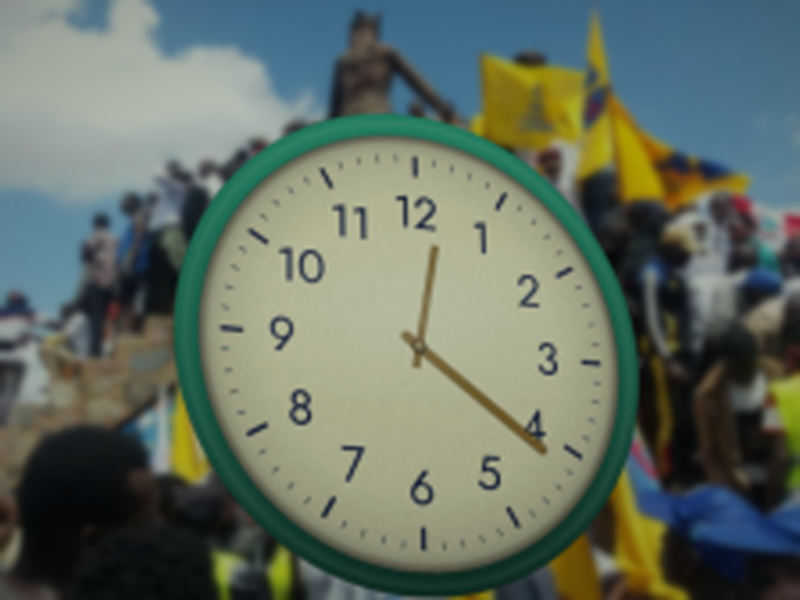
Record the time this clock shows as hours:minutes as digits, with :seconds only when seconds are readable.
12:21
